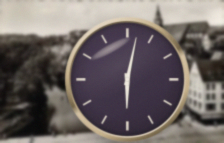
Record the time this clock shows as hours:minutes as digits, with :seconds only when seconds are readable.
6:02
